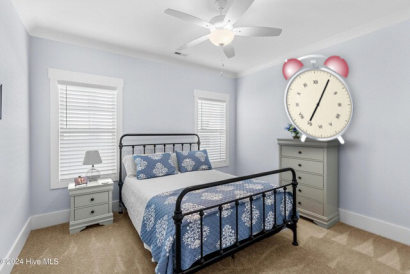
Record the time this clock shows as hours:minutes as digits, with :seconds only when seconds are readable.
7:05
